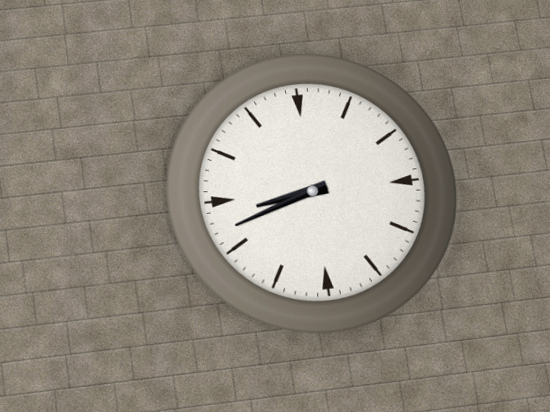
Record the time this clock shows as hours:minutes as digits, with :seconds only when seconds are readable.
8:42
